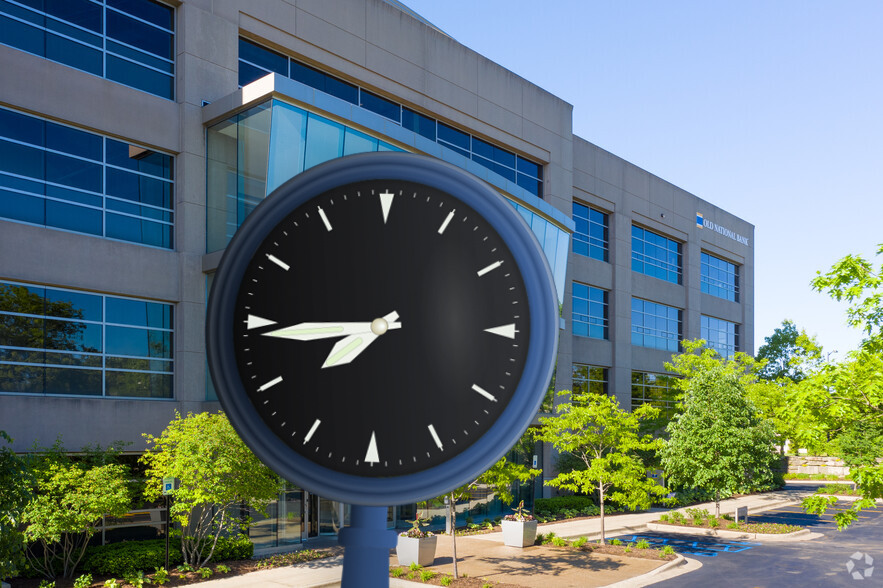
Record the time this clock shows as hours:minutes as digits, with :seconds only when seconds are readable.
7:44
